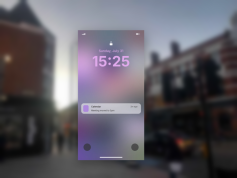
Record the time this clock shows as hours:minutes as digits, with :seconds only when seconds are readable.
15:25
